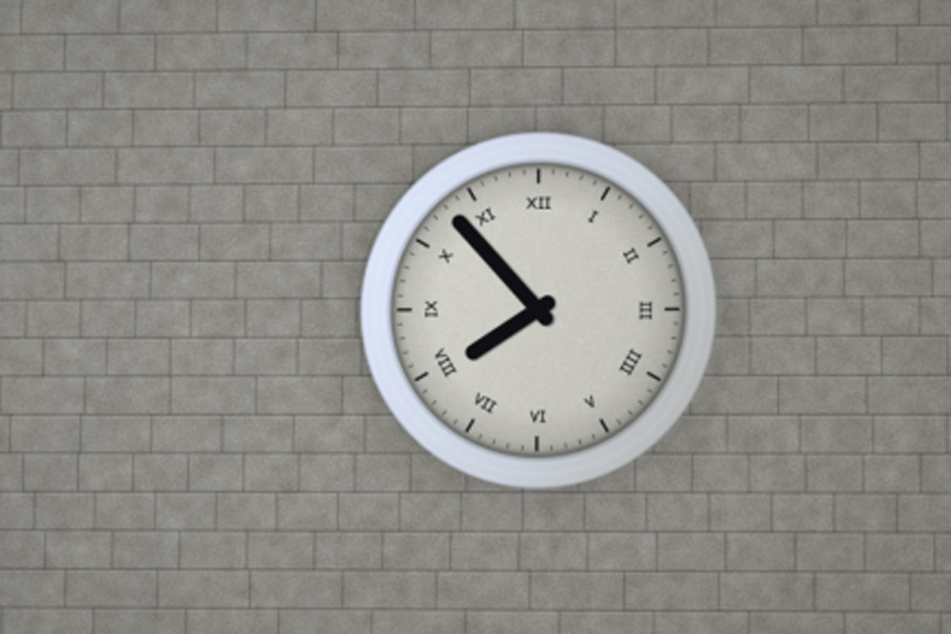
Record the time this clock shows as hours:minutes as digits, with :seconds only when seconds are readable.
7:53
